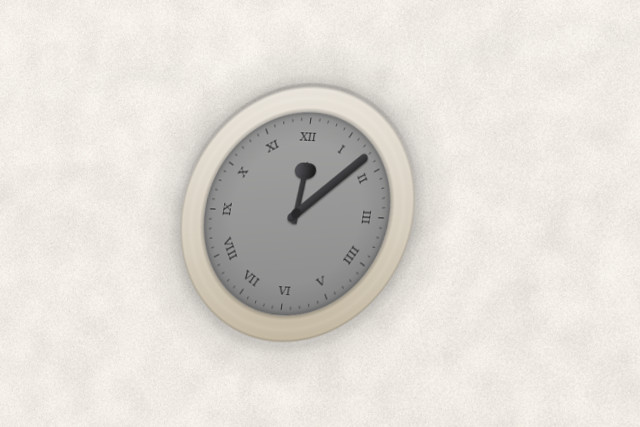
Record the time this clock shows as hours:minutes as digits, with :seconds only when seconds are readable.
12:08
